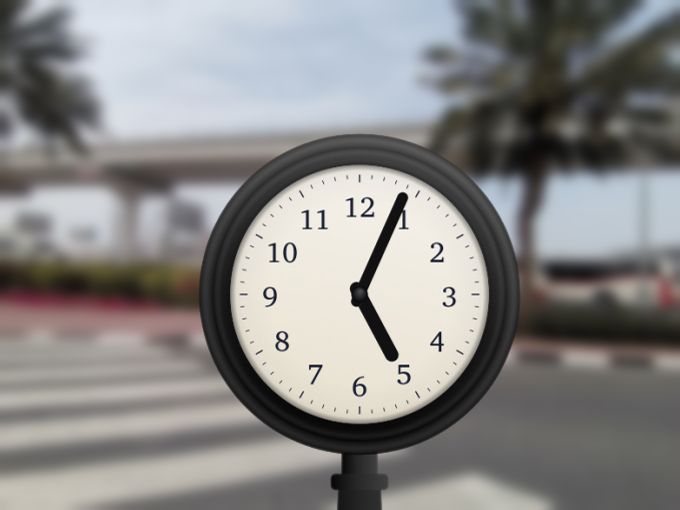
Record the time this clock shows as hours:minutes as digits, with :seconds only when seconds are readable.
5:04
